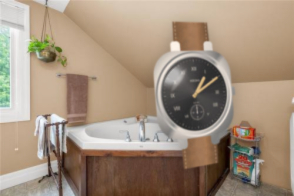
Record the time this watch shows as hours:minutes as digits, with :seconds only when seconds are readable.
1:10
